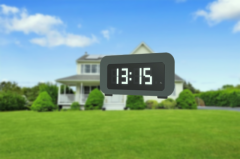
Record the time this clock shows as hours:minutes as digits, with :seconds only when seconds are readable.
13:15
